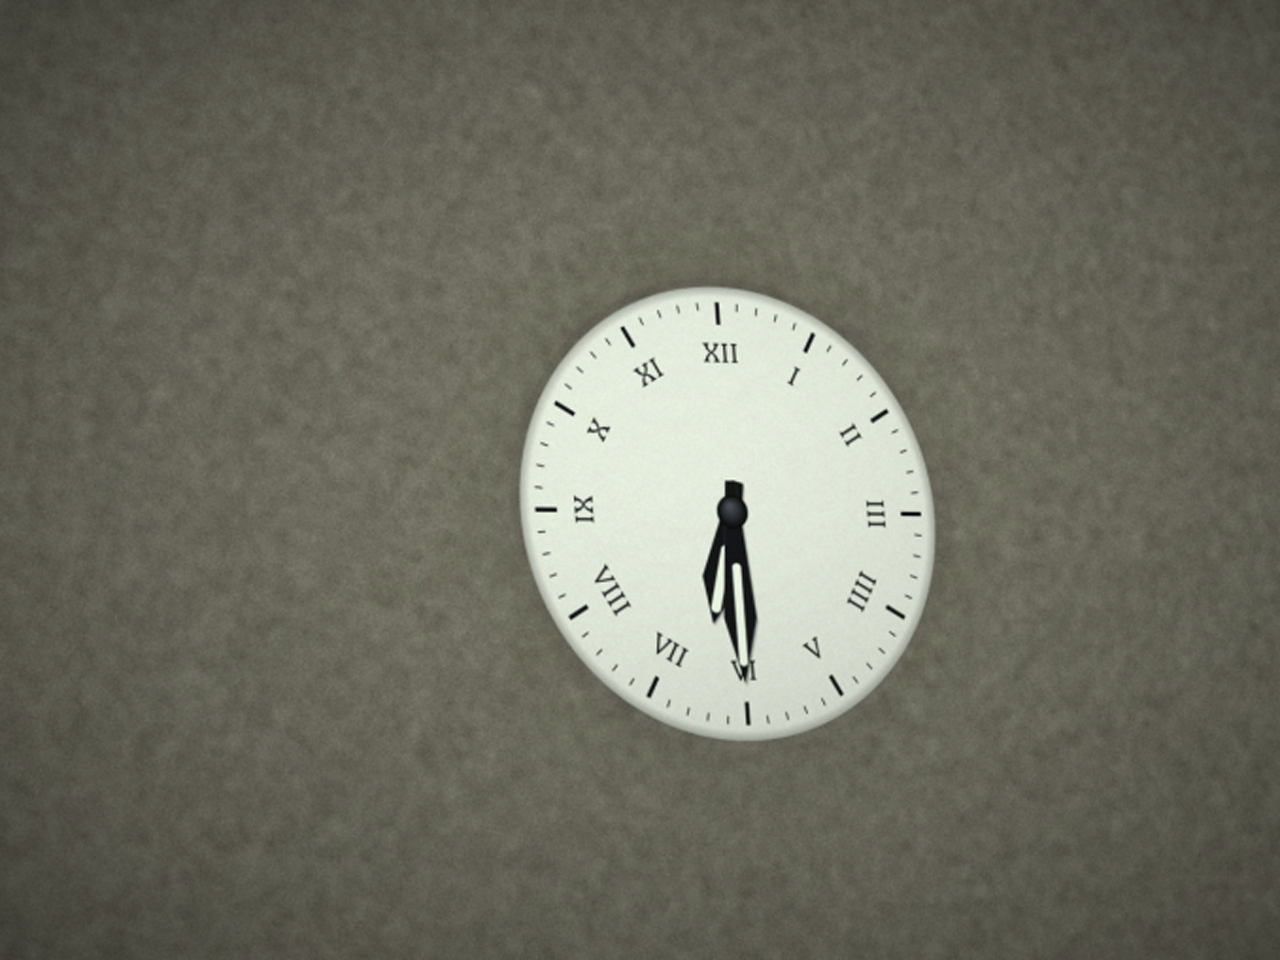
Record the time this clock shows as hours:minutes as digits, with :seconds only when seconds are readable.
6:30
